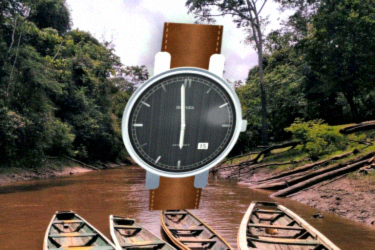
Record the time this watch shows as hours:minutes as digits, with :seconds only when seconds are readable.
5:59
